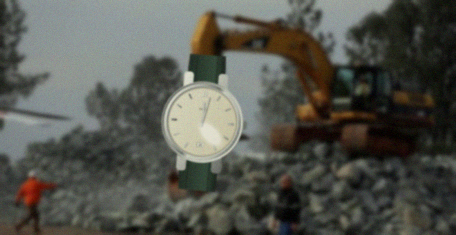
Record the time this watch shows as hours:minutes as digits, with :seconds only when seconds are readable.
12:02
